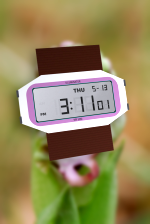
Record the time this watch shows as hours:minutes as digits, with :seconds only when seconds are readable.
3:11:01
